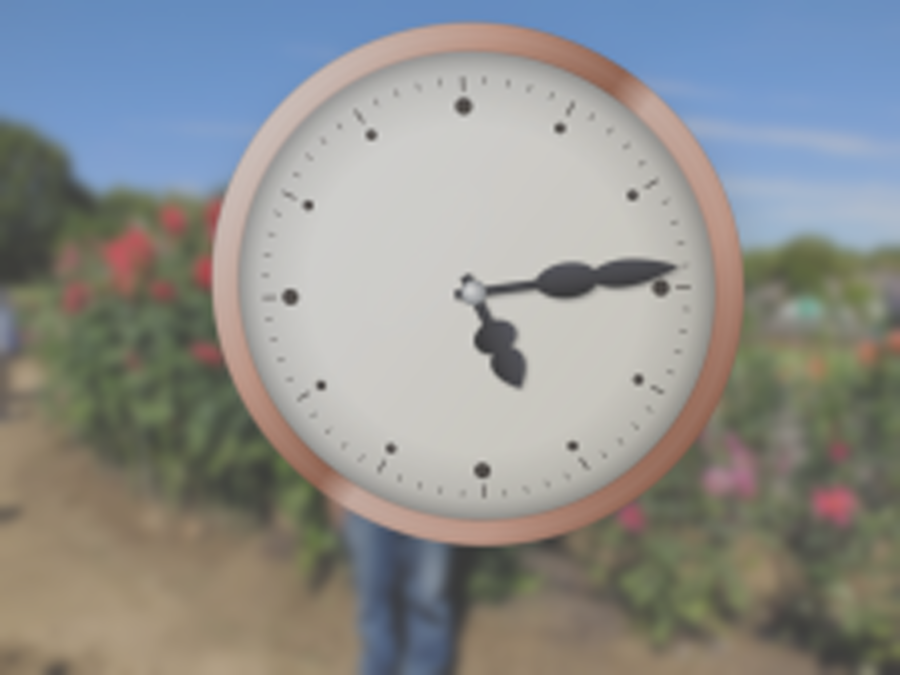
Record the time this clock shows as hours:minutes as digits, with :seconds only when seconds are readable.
5:14
